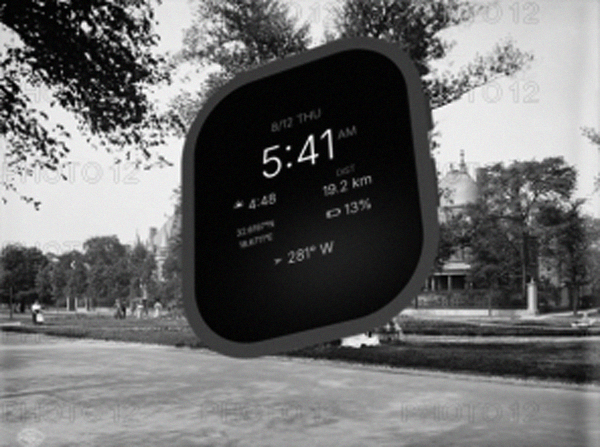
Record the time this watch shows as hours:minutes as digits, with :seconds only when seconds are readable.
5:41
